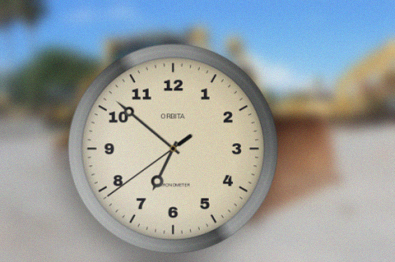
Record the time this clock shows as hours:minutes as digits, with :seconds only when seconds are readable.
6:51:39
